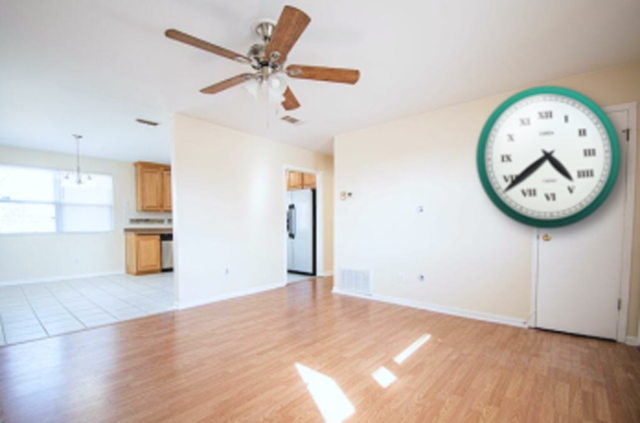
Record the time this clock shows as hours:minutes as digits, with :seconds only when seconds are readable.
4:39
